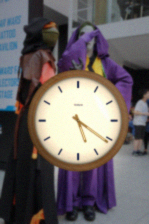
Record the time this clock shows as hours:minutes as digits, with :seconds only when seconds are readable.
5:21
